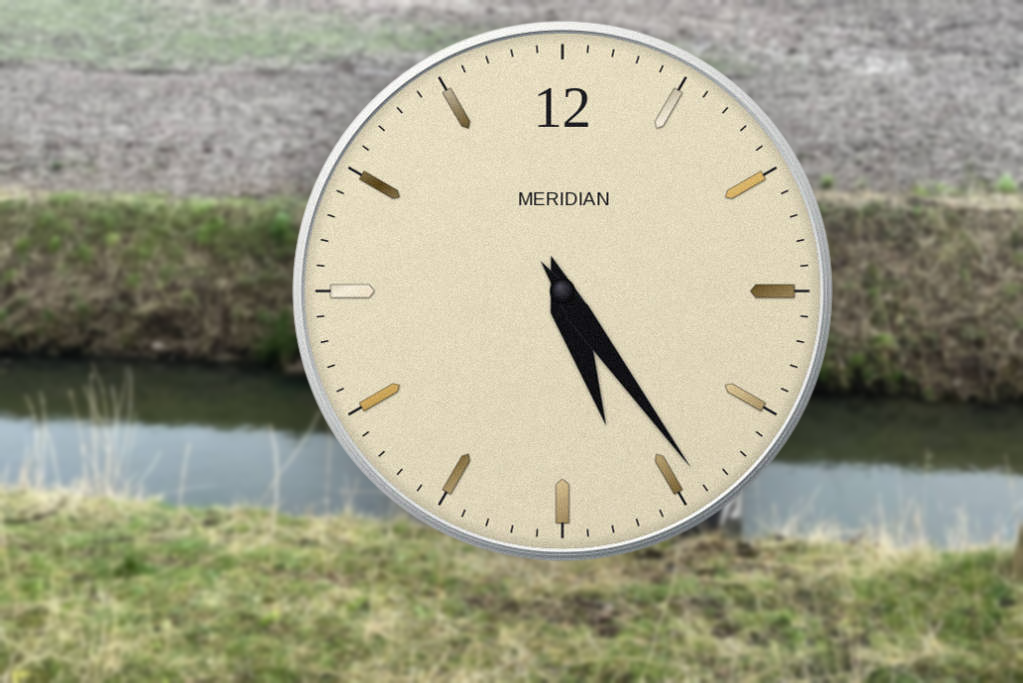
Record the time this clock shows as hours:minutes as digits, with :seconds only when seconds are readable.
5:24
